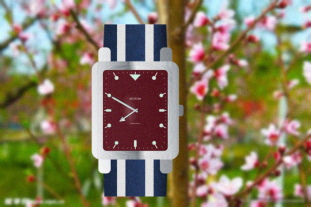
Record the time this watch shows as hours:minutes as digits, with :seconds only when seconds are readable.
7:50
